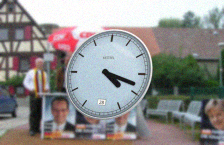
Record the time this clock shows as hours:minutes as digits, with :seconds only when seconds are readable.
4:18
